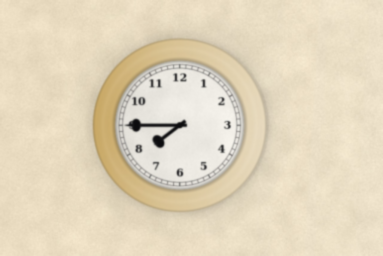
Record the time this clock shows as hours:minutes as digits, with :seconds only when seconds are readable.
7:45
